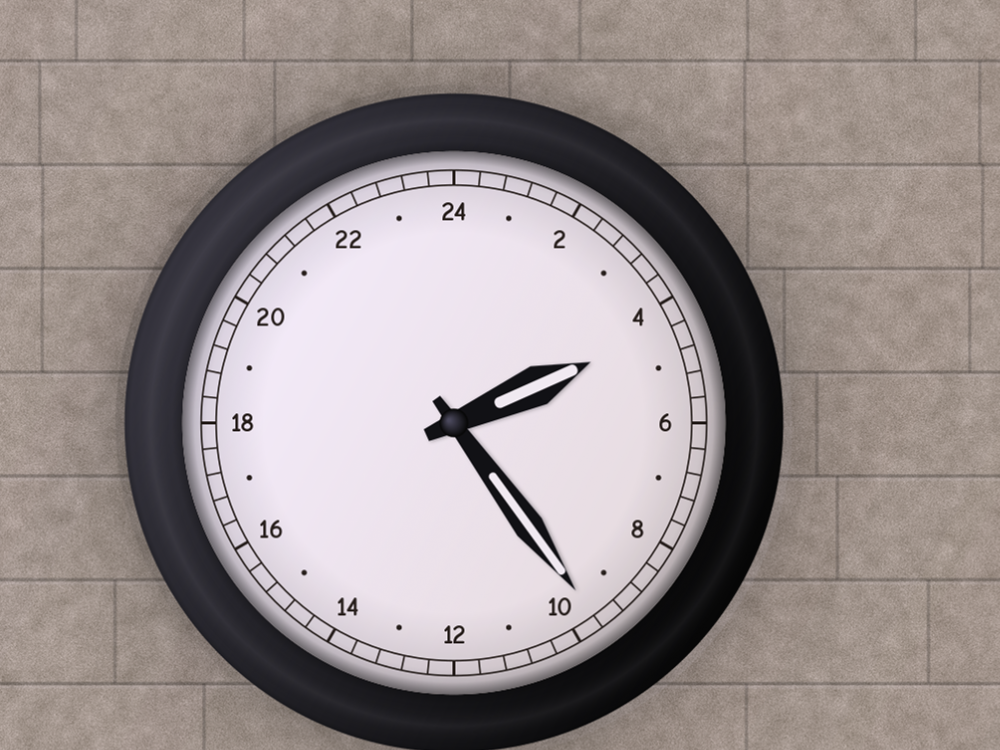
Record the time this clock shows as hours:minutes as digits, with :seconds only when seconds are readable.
4:24
